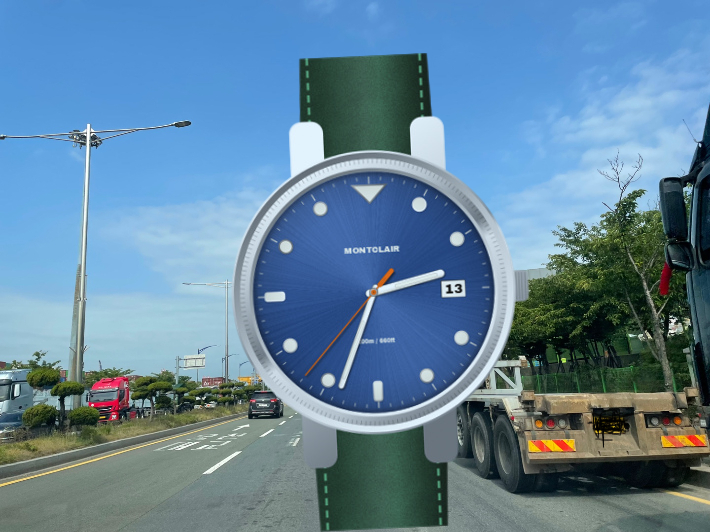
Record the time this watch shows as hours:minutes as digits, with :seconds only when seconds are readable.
2:33:37
